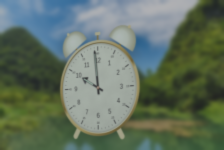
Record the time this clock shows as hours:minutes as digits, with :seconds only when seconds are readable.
9:59
